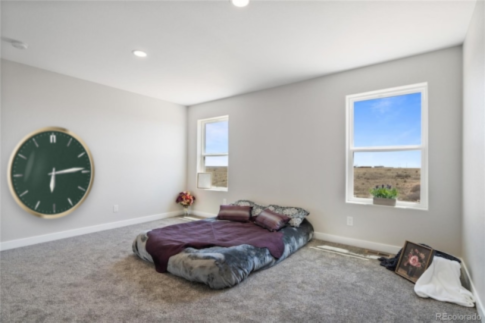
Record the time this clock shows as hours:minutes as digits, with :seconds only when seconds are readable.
6:14
